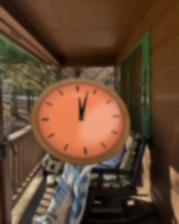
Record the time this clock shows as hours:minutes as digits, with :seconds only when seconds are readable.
12:03
